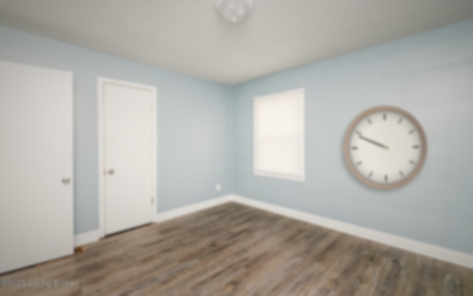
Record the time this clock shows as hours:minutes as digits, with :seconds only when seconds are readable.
9:49
